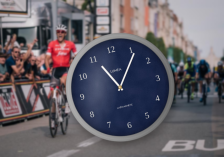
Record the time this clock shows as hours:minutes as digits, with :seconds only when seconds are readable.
11:06
